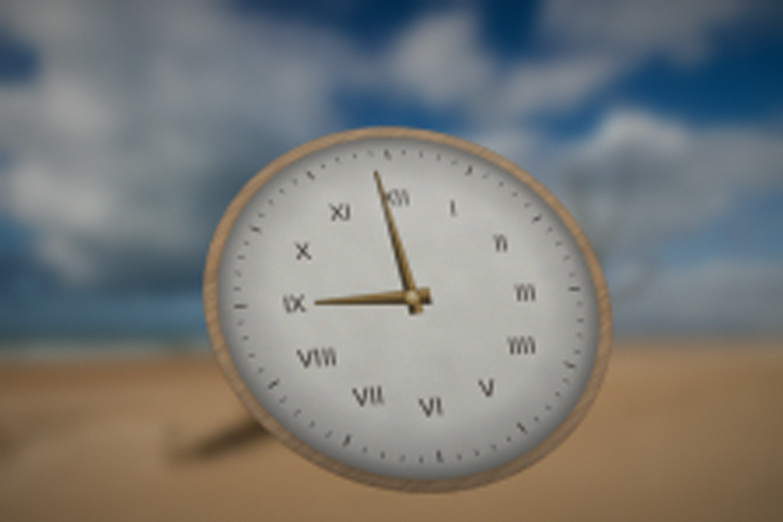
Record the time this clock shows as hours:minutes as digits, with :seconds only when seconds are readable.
8:59
